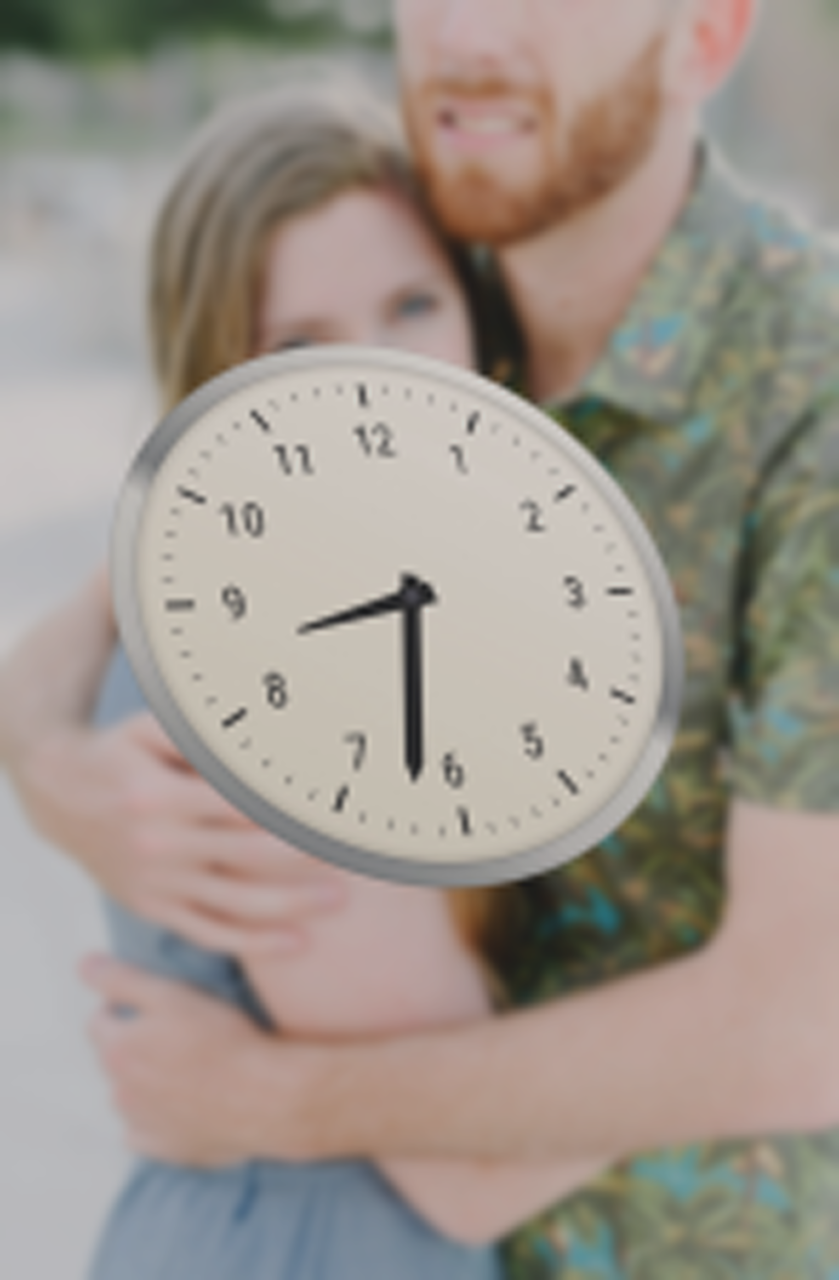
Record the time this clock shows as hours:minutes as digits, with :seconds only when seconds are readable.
8:32
